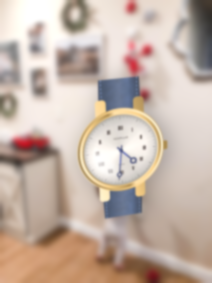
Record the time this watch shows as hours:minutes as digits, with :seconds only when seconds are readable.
4:31
